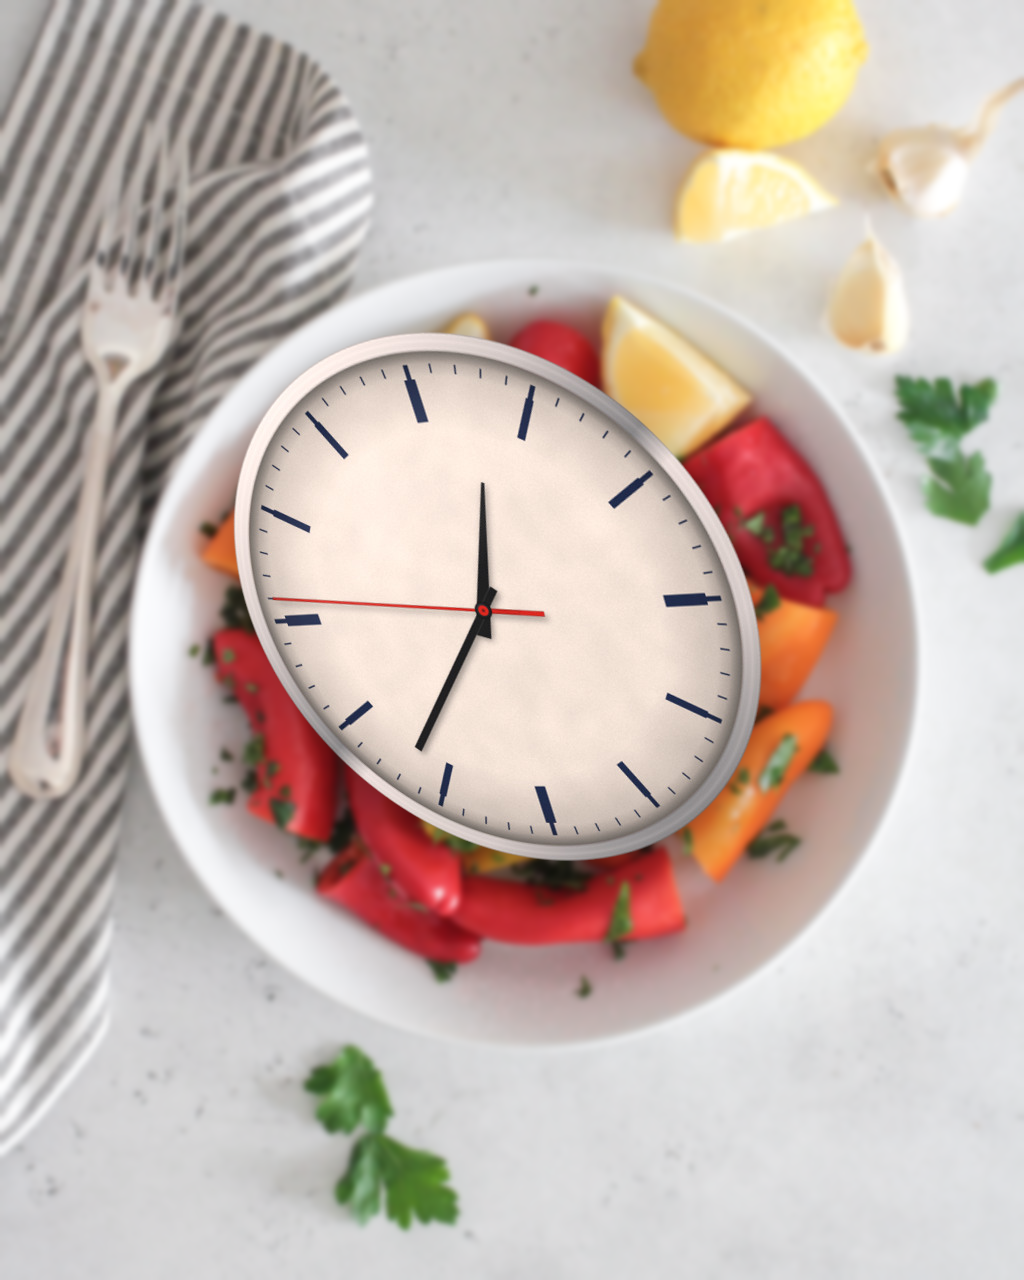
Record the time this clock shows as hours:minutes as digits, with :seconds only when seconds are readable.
12:36:46
